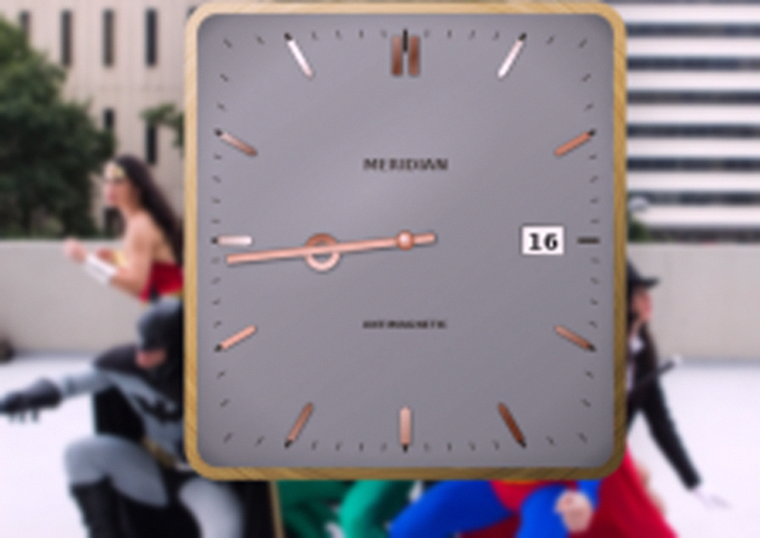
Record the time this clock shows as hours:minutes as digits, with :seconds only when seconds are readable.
8:44
